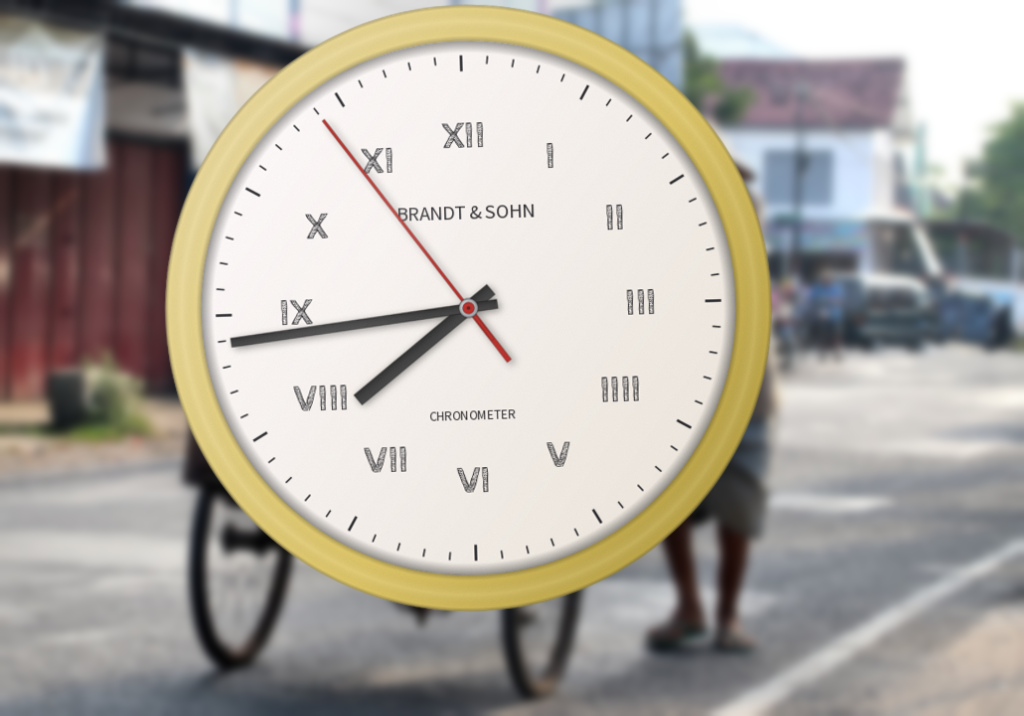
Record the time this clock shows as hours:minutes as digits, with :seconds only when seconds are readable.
7:43:54
